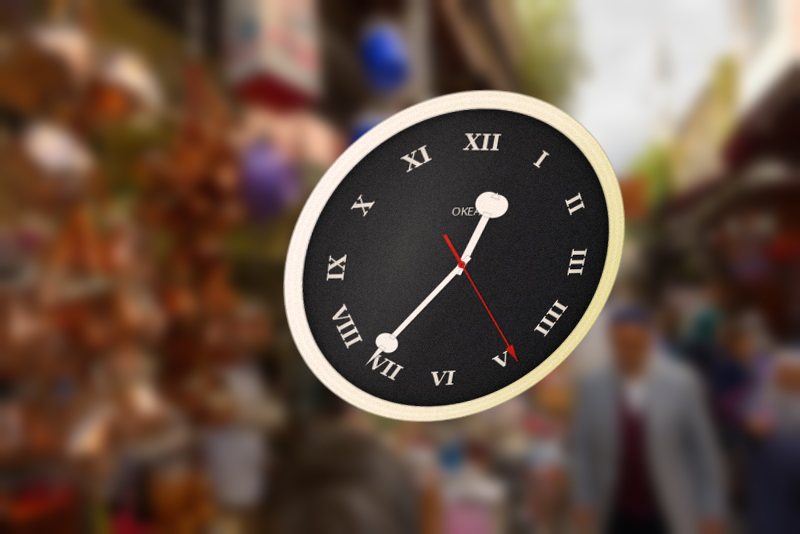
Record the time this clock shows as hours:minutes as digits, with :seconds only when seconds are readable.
12:36:24
